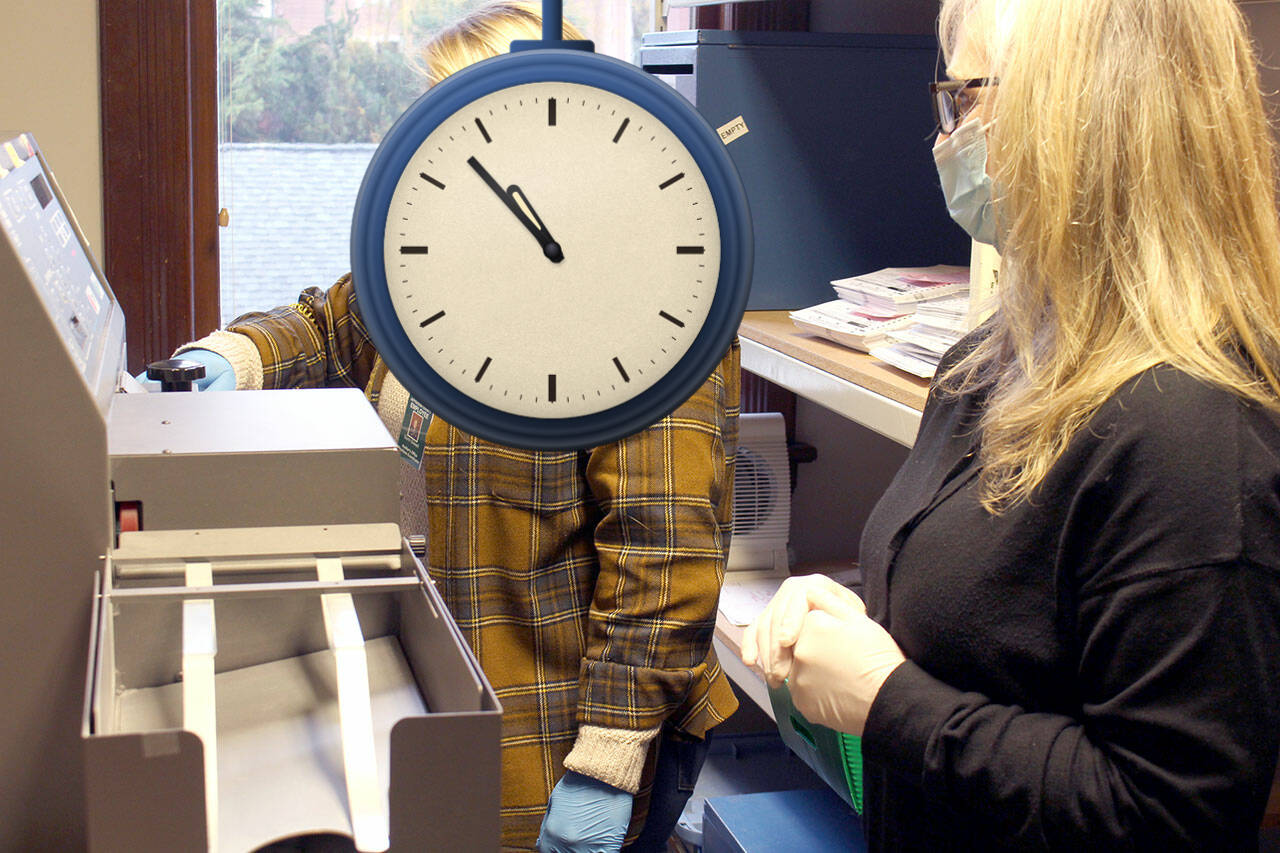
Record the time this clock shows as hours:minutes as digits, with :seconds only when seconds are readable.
10:53
